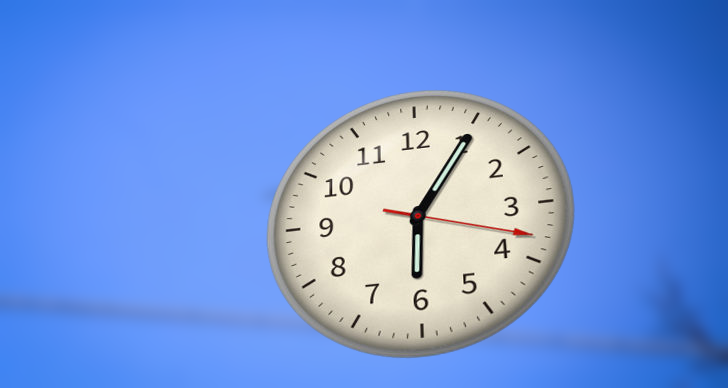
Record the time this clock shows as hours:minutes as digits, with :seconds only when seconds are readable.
6:05:18
